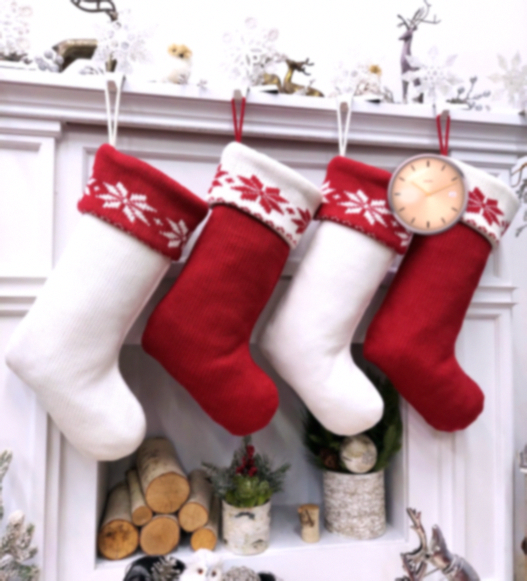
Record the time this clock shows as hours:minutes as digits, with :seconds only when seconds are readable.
10:11
